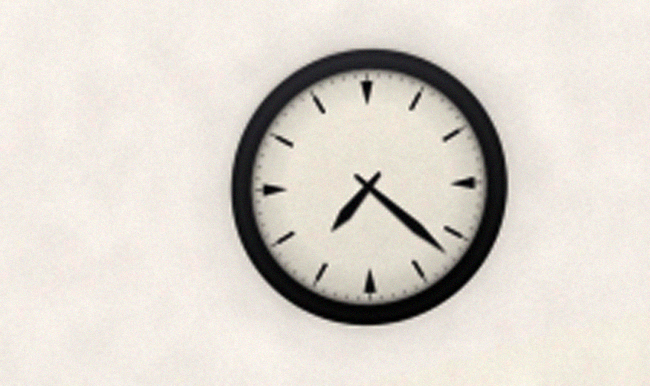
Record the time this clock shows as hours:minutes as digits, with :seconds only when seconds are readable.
7:22
